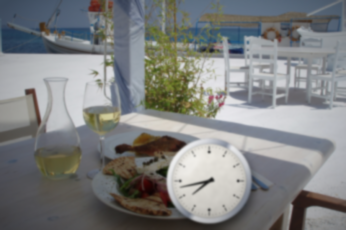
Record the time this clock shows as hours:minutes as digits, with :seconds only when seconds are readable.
7:43
